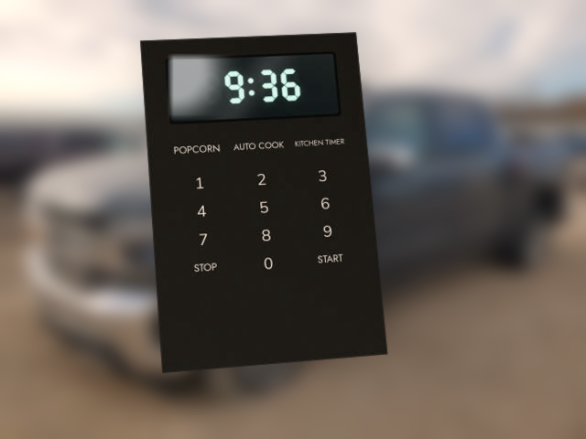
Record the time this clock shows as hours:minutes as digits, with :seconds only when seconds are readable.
9:36
